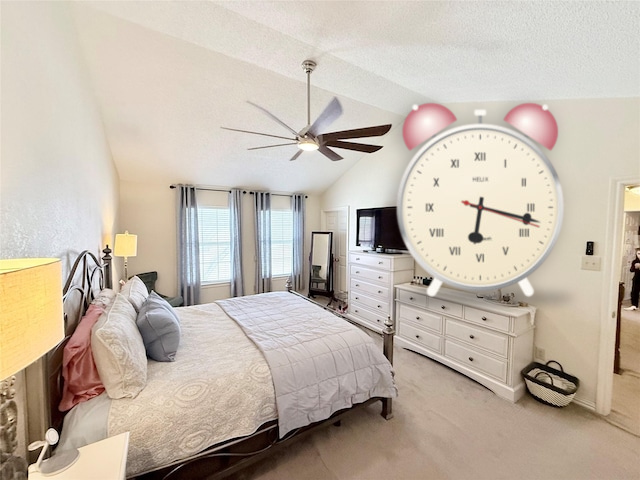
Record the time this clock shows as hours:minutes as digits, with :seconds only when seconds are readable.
6:17:18
